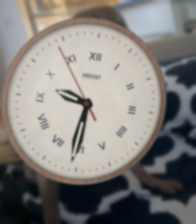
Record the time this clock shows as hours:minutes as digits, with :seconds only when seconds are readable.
9:30:54
